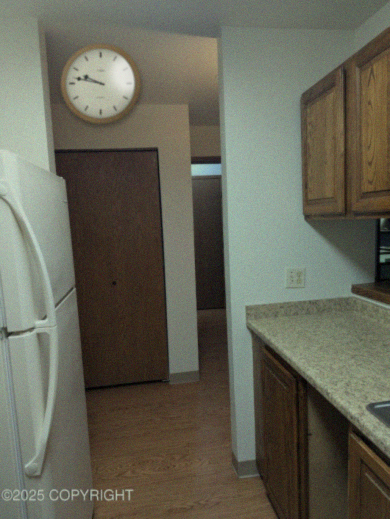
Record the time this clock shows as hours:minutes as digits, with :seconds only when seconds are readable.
9:47
